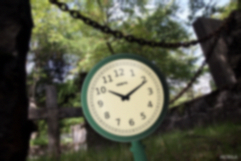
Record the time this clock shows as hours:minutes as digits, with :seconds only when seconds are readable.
10:11
